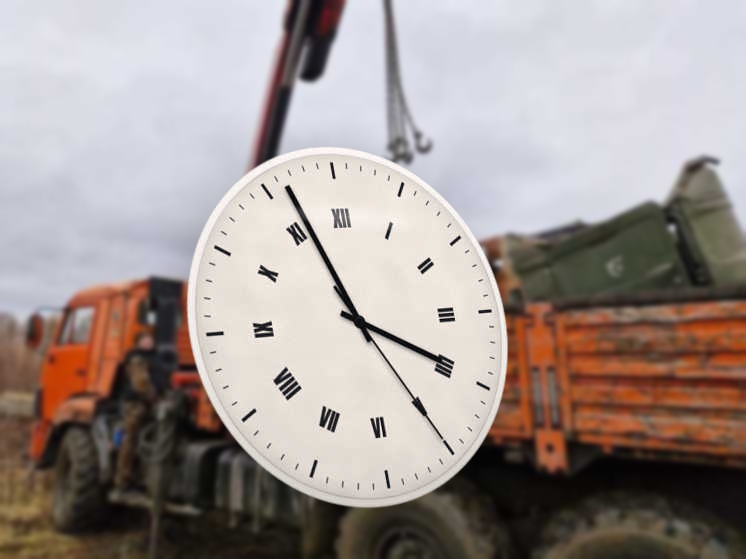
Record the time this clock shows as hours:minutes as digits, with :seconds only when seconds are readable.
3:56:25
